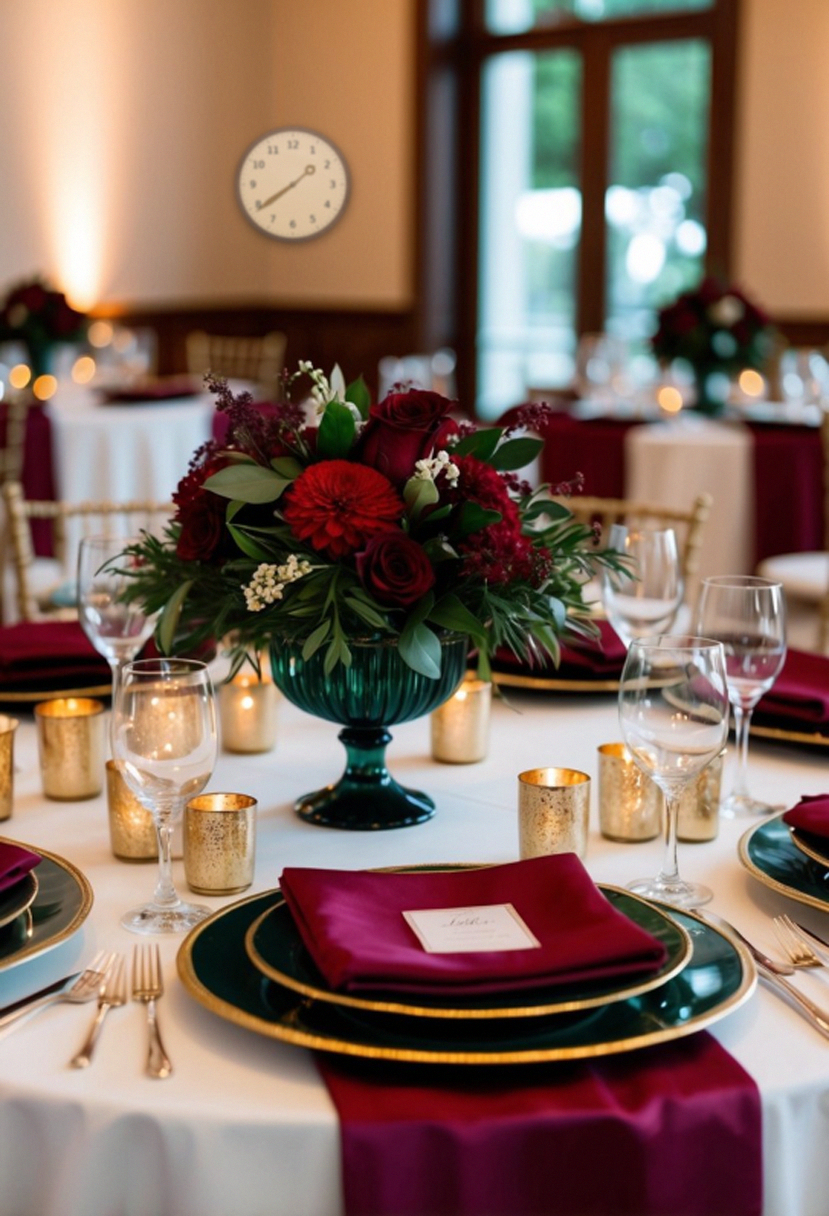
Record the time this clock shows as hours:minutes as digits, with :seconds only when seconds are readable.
1:39
